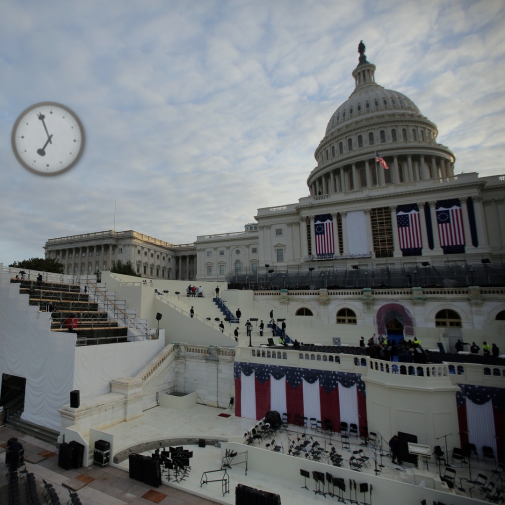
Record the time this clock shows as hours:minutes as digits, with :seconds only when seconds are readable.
6:56
